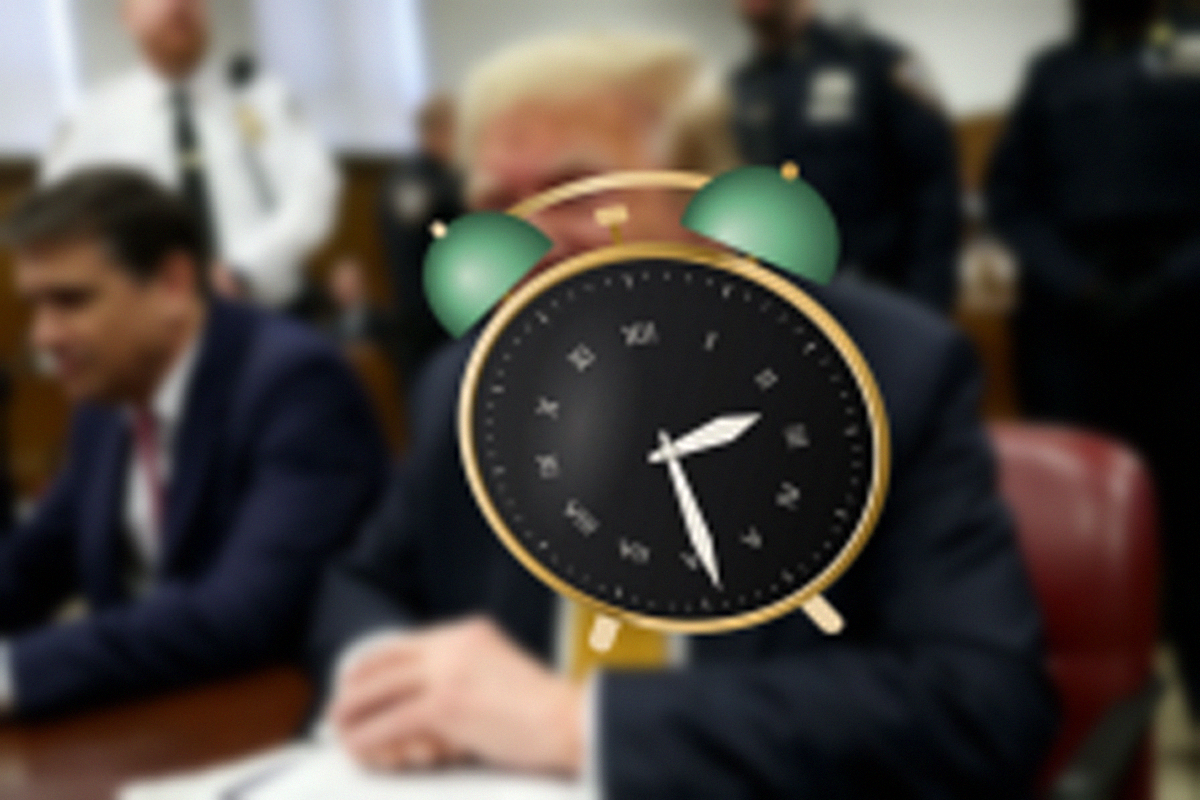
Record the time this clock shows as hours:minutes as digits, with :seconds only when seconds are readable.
2:29
